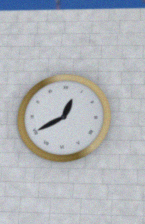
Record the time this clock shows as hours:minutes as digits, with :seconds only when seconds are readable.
12:40
